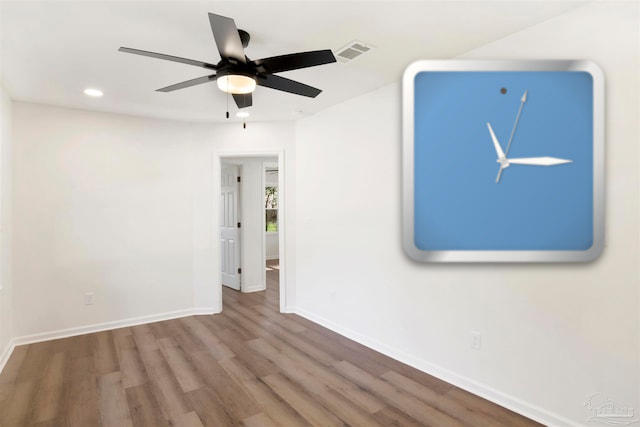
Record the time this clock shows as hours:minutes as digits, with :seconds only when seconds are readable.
11:15:03
